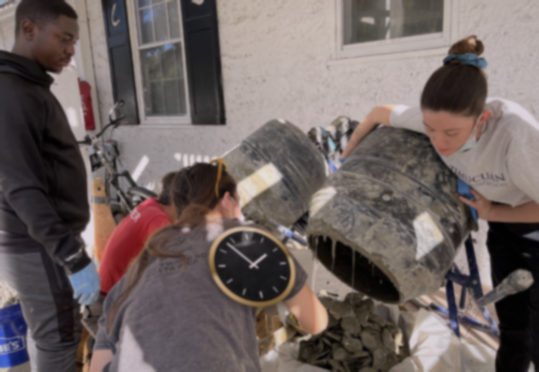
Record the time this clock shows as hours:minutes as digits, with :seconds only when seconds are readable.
1:53
